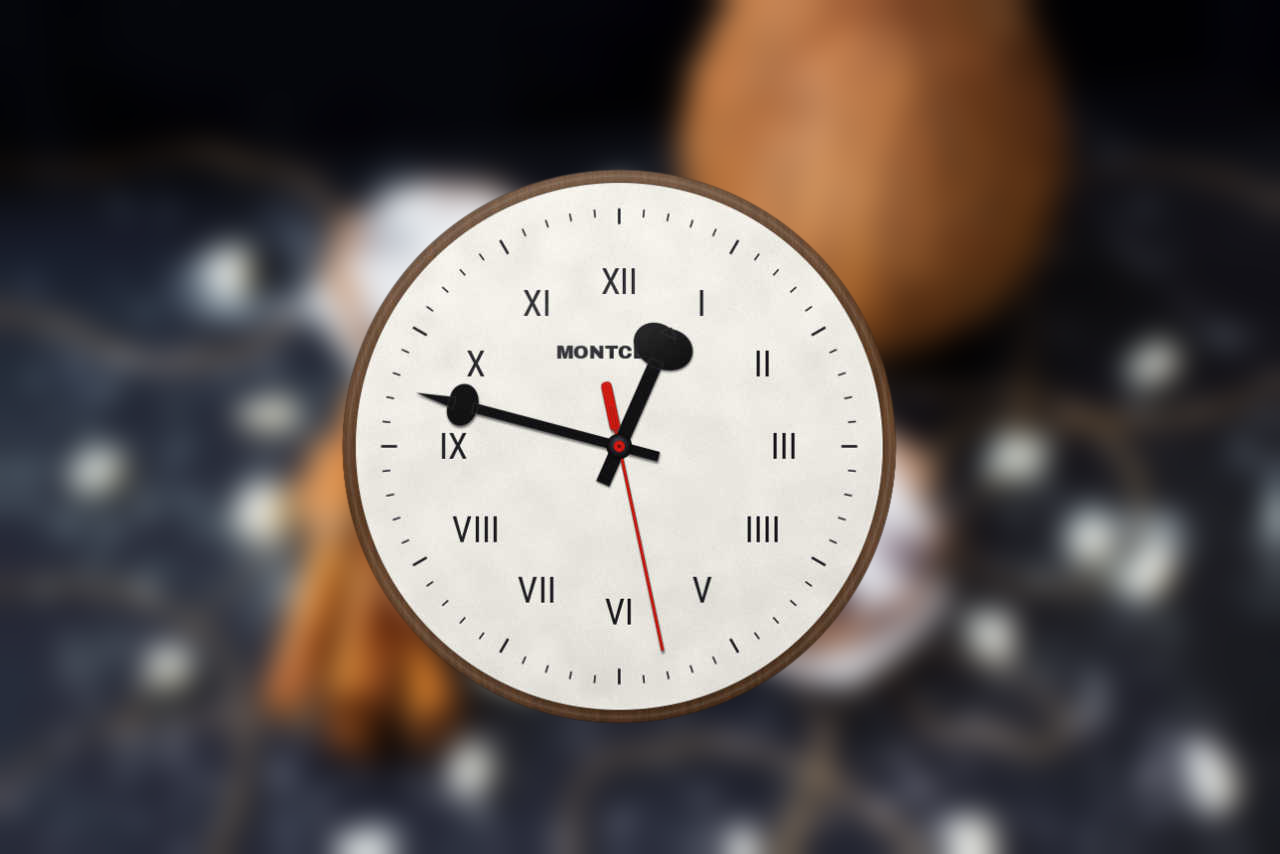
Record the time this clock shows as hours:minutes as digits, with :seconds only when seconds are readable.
12:47:28
